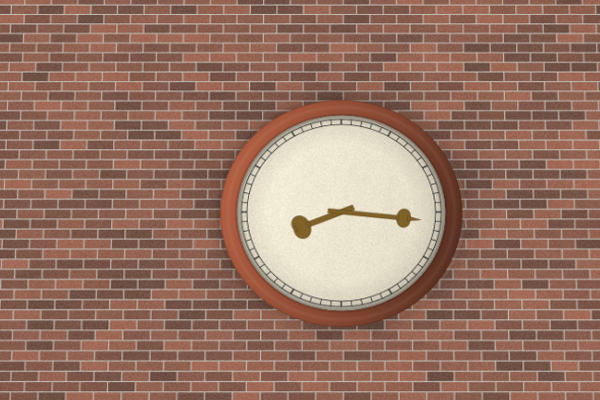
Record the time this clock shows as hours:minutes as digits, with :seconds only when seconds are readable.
8:16
